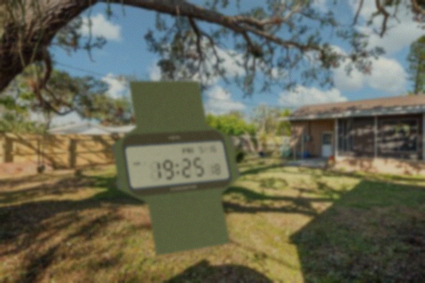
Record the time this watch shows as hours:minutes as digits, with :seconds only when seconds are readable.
19:25
